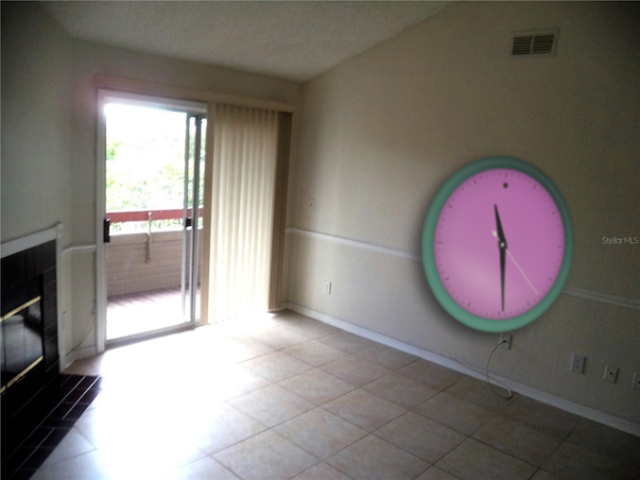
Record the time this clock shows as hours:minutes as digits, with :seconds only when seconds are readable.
11:29:23
